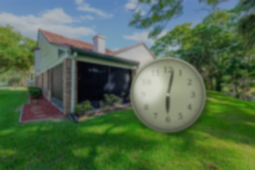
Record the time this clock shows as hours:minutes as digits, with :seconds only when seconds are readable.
6:02
